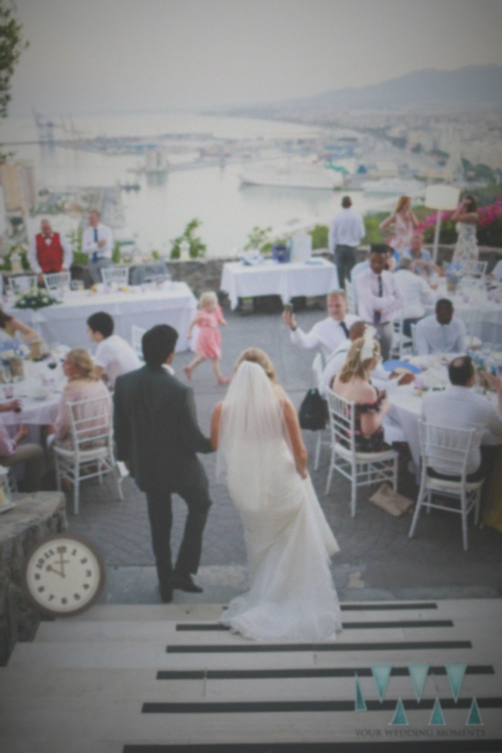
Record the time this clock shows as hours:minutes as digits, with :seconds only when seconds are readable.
10:00
